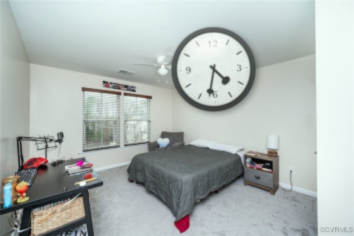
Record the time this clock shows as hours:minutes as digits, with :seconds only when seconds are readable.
4:32
